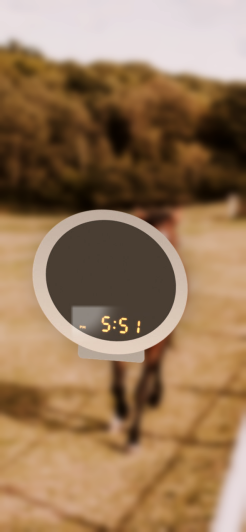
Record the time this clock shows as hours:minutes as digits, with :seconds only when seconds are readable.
5:51
